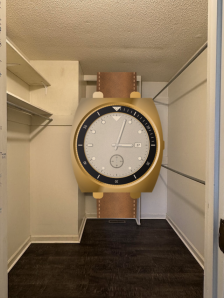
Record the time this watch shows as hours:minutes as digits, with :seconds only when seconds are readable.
3:03
